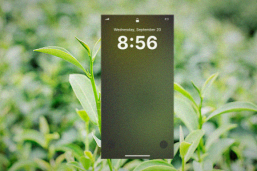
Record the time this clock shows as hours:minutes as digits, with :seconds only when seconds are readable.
8:56
